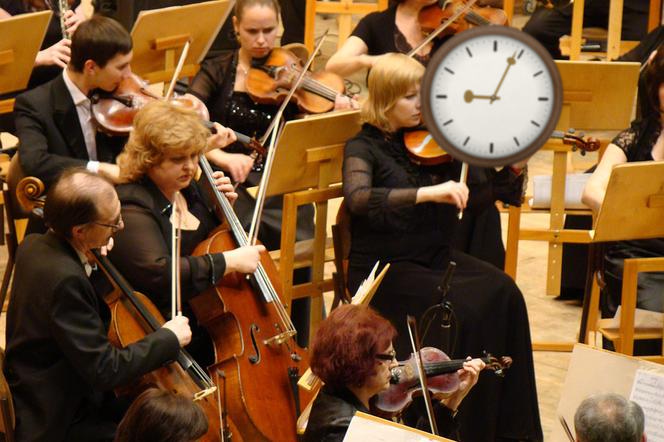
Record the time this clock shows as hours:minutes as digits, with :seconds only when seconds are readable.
9:04
